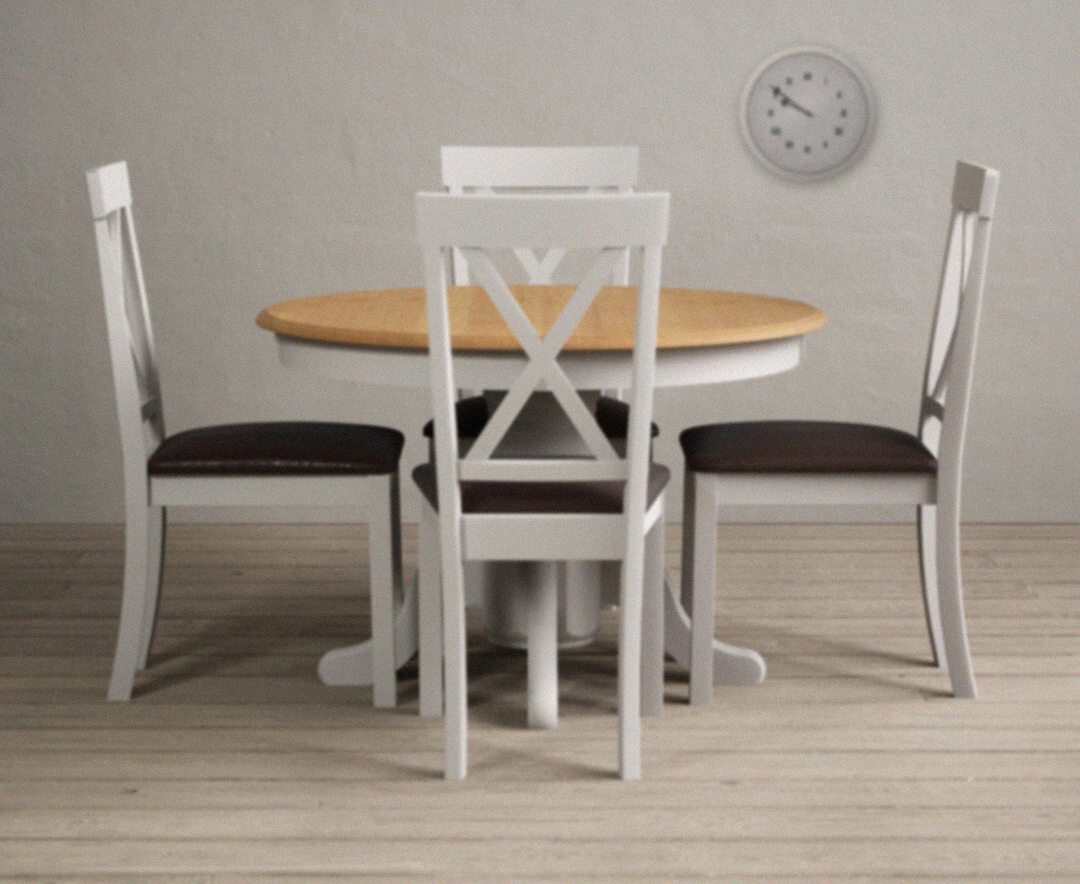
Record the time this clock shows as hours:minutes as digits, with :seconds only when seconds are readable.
9:51
